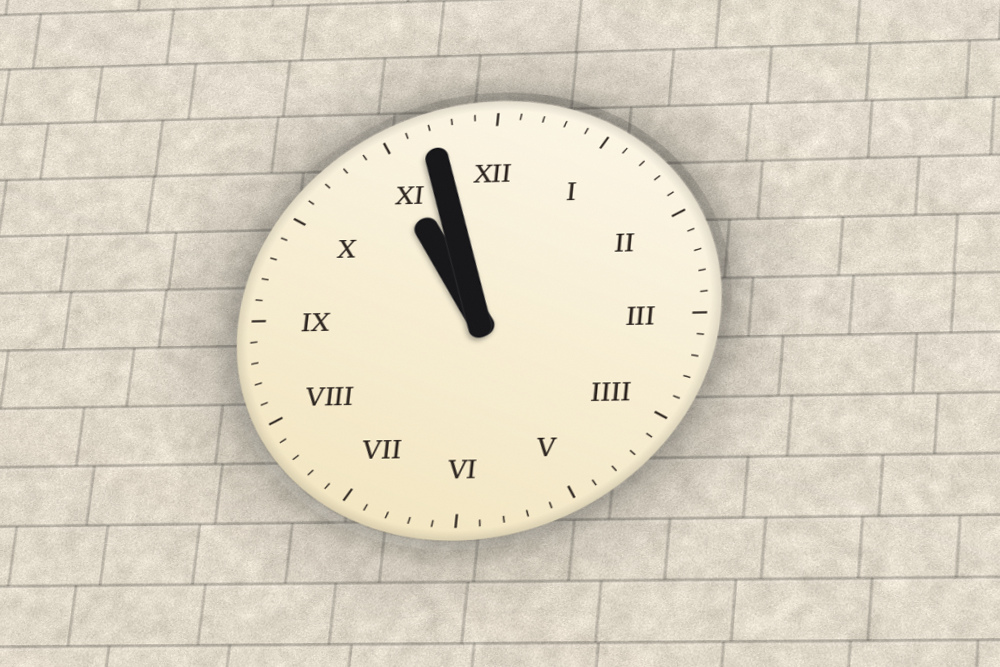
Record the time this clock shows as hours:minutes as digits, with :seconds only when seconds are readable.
10:57
